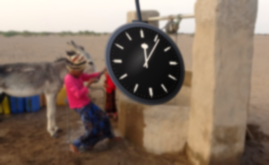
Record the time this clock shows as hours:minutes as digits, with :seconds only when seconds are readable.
12:06
